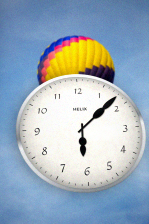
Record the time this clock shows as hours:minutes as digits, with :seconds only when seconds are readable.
6:08
